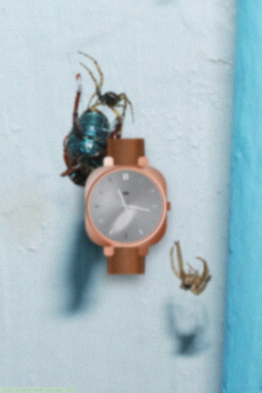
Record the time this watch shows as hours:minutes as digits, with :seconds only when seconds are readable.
11:17
